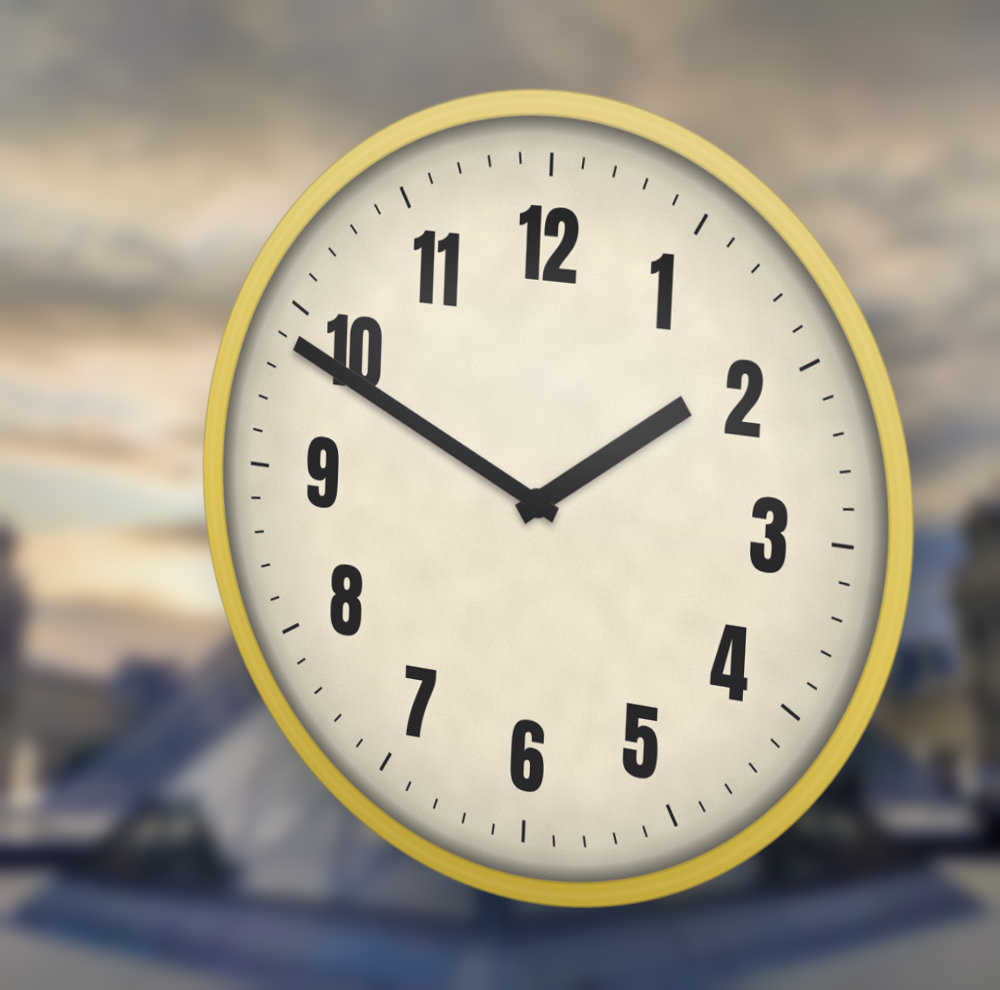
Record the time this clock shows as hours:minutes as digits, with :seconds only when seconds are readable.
1:49
